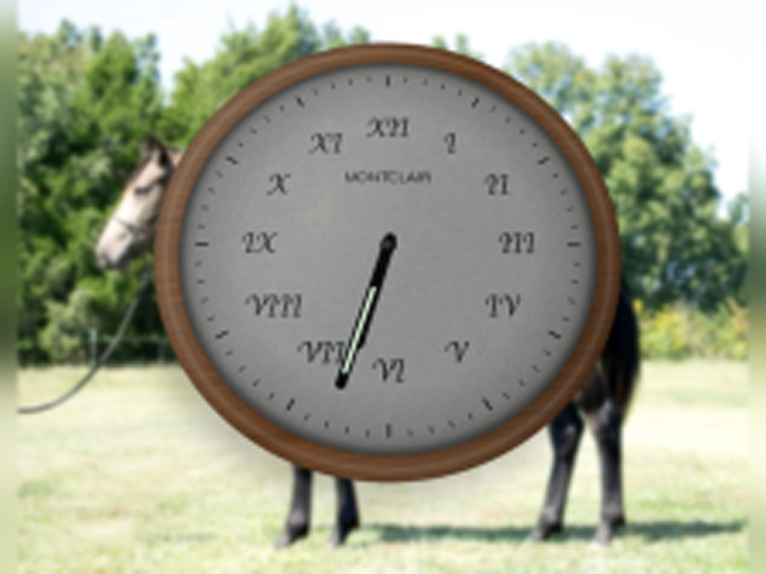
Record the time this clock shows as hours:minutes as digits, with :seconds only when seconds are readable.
6:33
